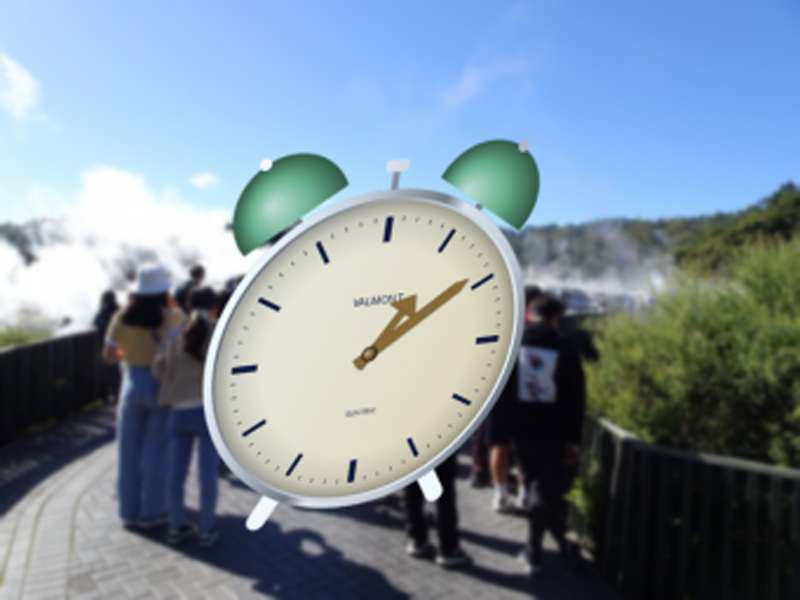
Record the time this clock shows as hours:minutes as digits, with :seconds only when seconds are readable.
1:09
